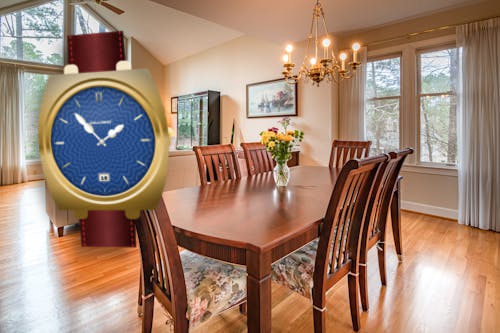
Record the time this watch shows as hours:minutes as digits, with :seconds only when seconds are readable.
1:53
